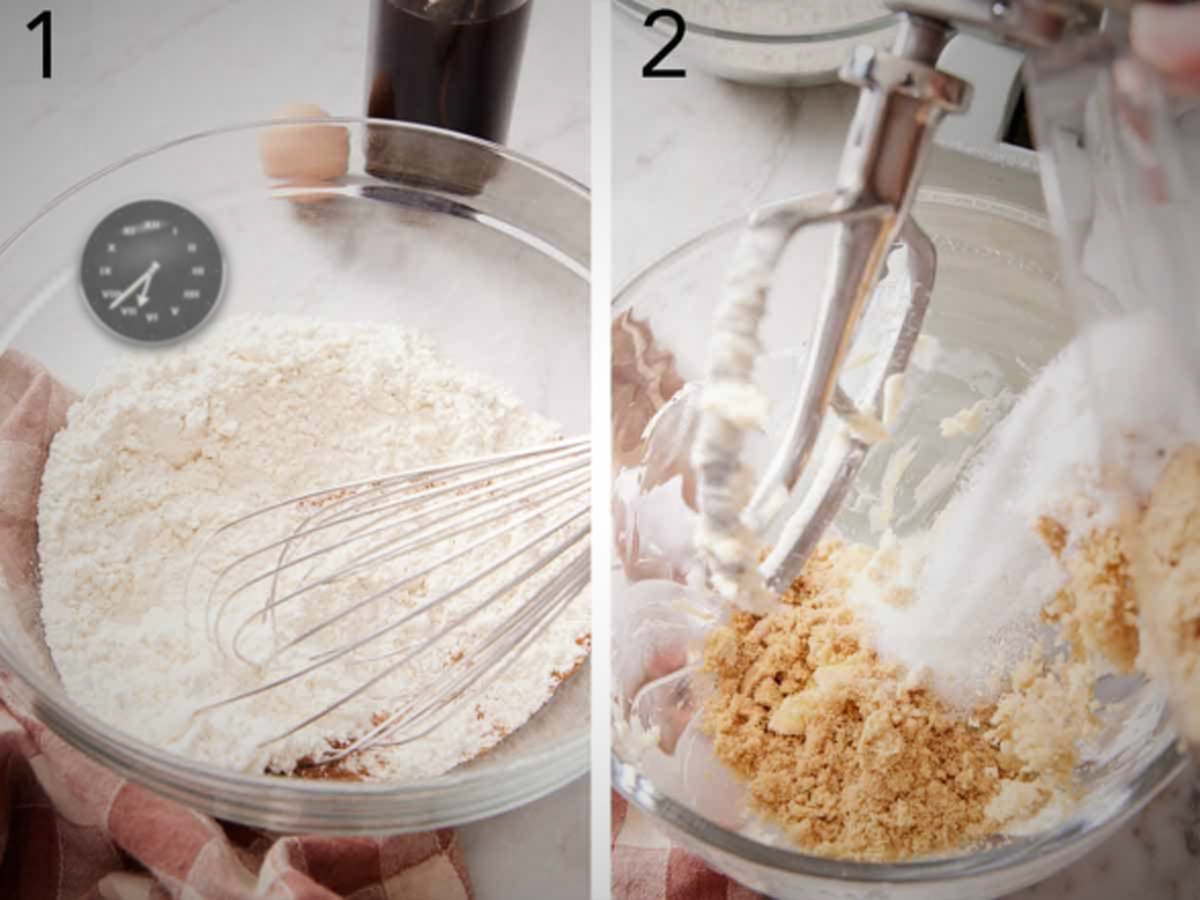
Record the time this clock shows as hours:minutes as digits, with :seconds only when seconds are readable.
6:38
